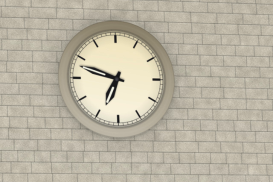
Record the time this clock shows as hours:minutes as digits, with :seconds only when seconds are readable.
6:48
